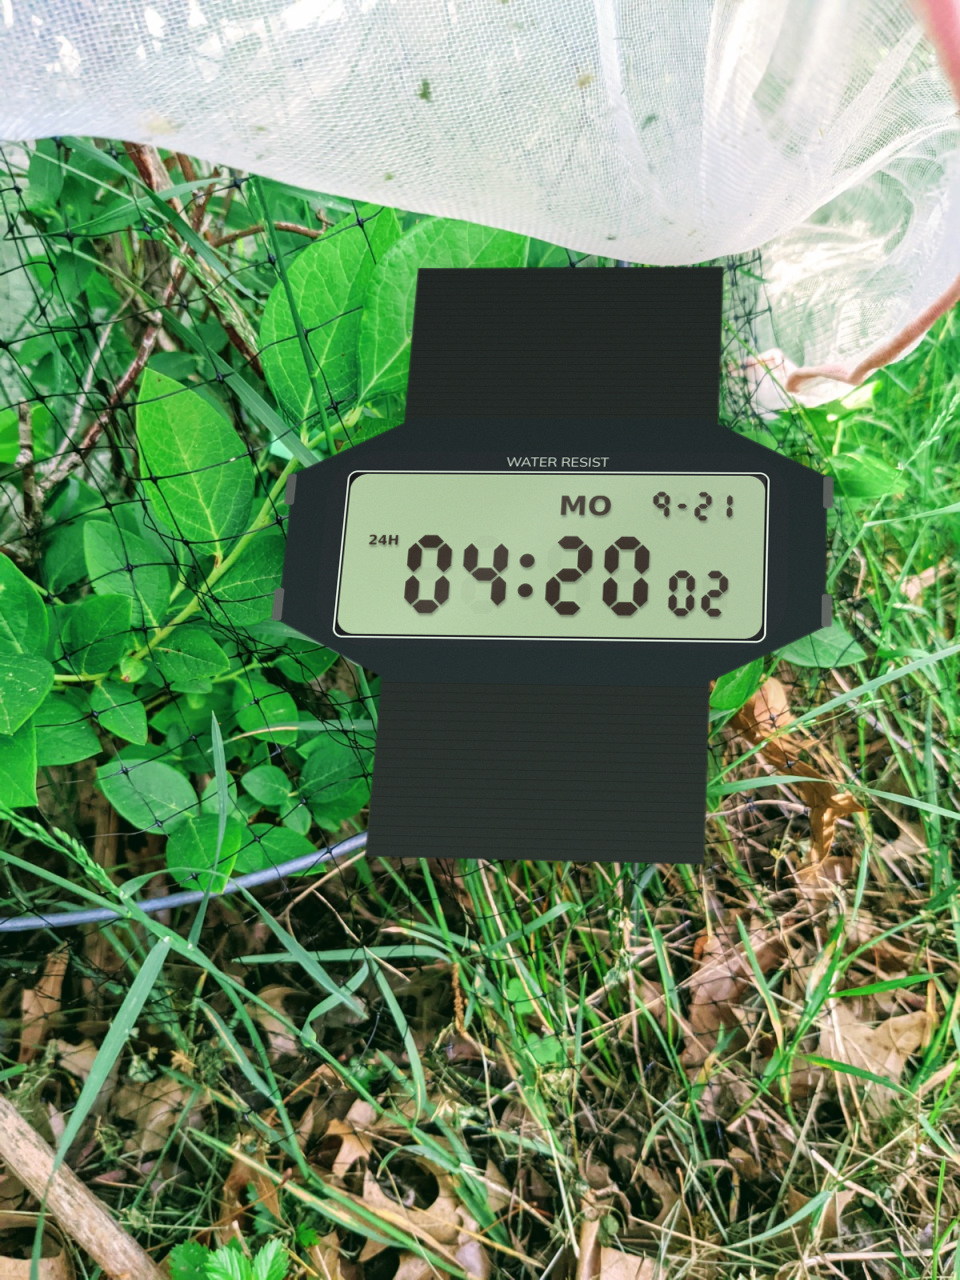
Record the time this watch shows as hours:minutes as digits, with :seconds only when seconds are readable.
4:20:02
